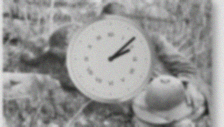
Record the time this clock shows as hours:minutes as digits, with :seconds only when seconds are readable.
2:08
